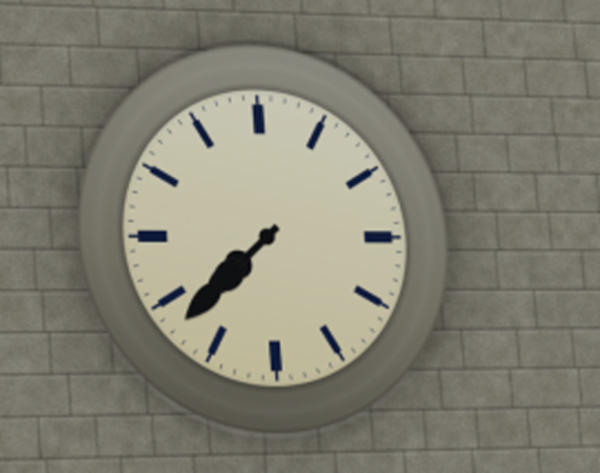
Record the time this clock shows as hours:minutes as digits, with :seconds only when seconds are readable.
7:38
